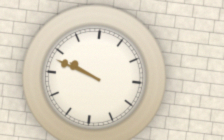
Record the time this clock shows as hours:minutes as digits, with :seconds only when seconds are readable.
9:48
